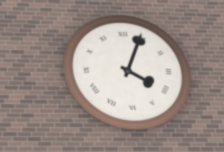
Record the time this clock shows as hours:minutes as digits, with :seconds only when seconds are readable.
4:04
